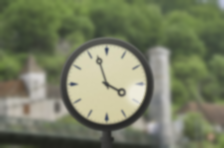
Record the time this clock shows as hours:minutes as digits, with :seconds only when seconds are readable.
3:57
